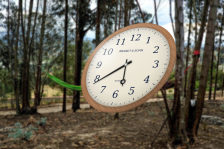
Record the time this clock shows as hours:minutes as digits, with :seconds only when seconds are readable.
5:39
